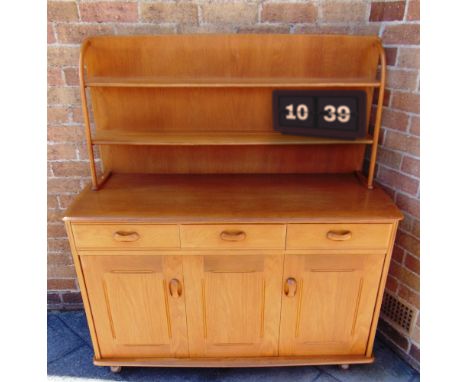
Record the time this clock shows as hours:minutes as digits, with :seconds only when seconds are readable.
10:39
